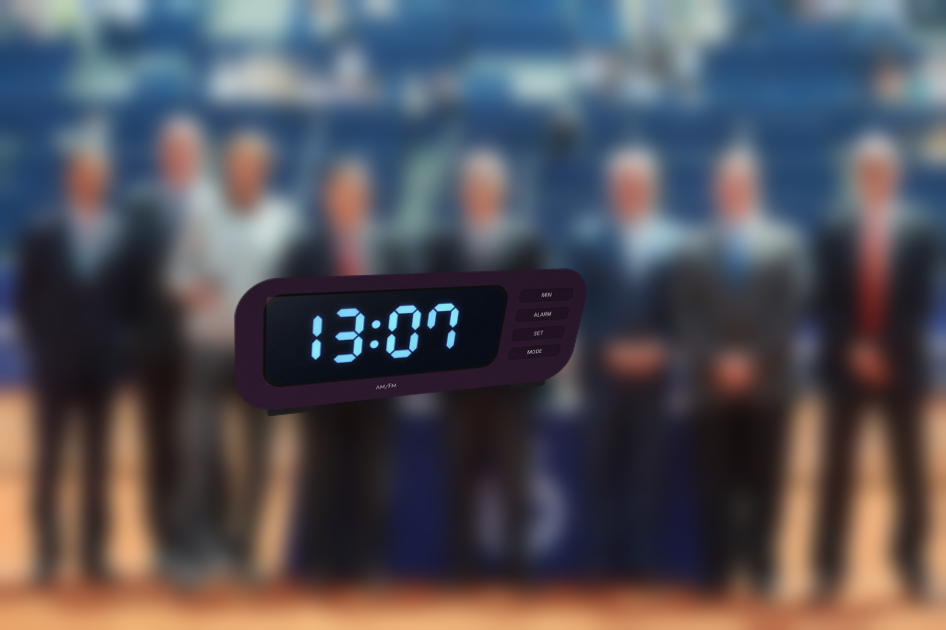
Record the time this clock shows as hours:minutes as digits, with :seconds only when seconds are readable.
13:07
